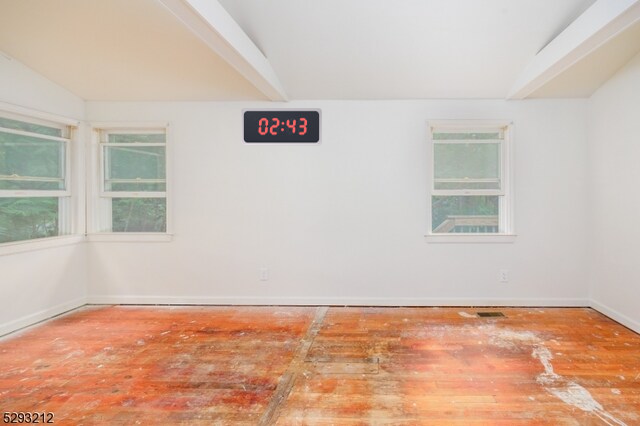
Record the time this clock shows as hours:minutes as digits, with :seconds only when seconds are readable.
2:43
